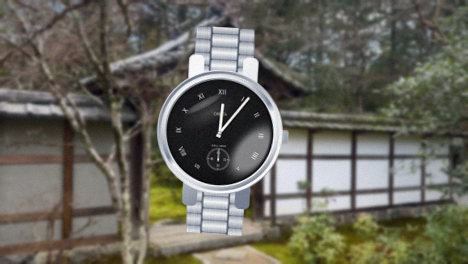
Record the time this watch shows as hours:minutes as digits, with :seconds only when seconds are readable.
12:06
